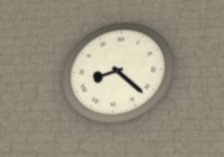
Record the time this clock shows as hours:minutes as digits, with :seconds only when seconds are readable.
8:22
